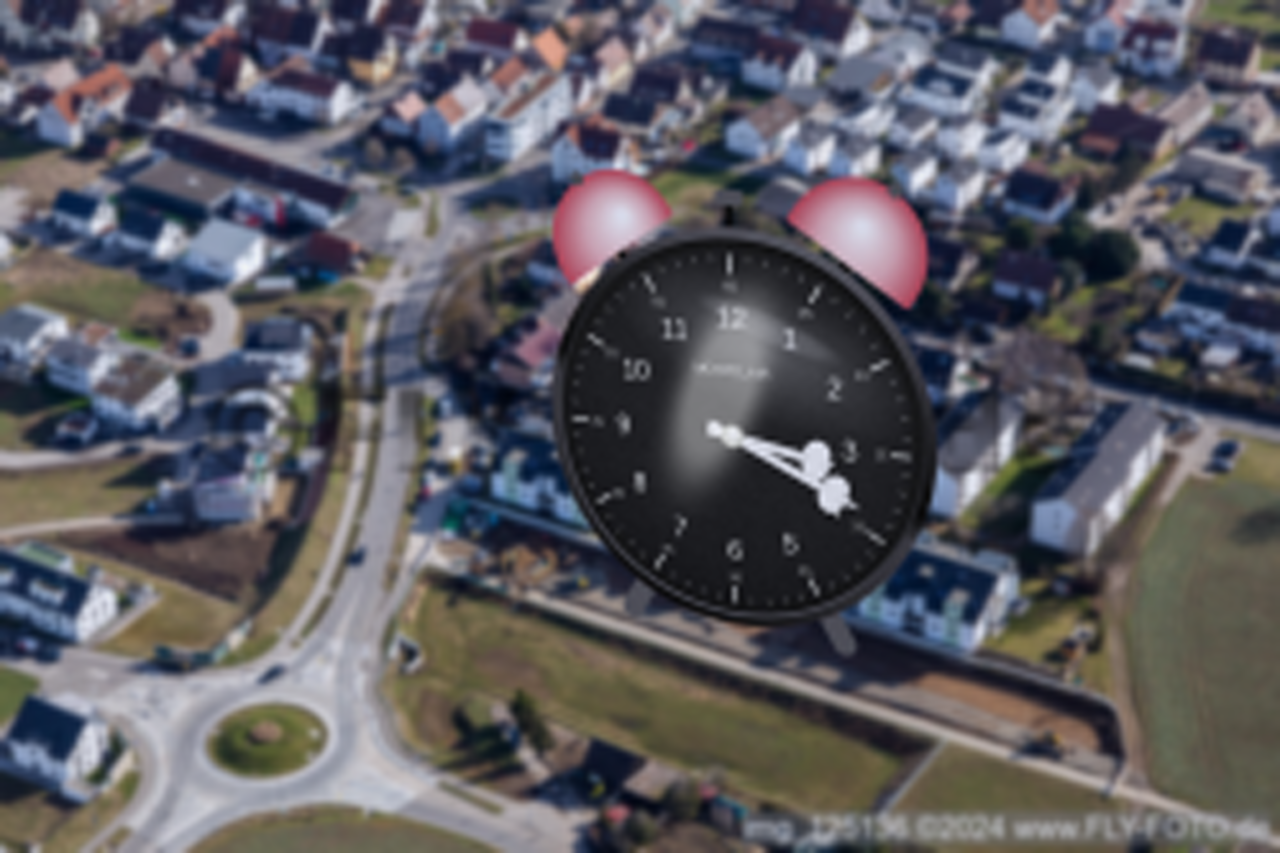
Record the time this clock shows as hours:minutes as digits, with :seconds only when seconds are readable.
3:19
